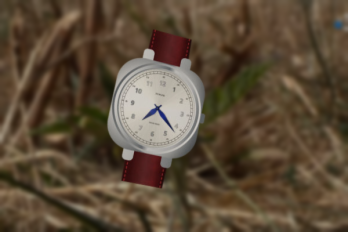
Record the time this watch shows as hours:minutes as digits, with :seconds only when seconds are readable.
7:22
